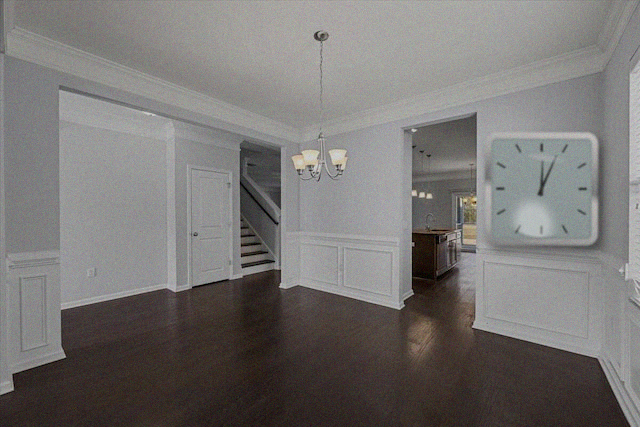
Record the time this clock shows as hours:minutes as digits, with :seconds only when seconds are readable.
12:04
